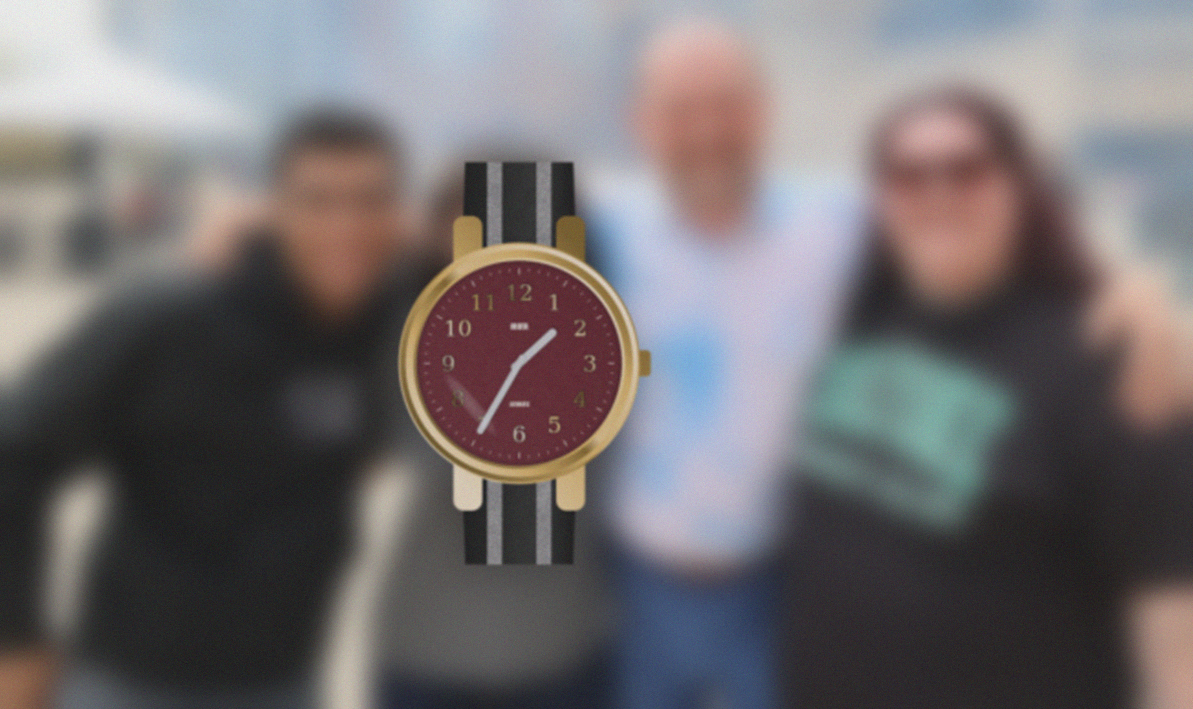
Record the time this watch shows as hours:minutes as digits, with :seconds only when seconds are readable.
1:35
